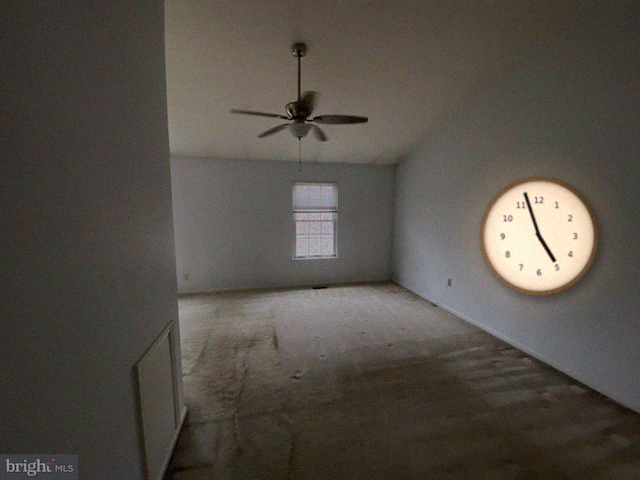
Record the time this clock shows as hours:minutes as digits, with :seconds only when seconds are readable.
4:57
